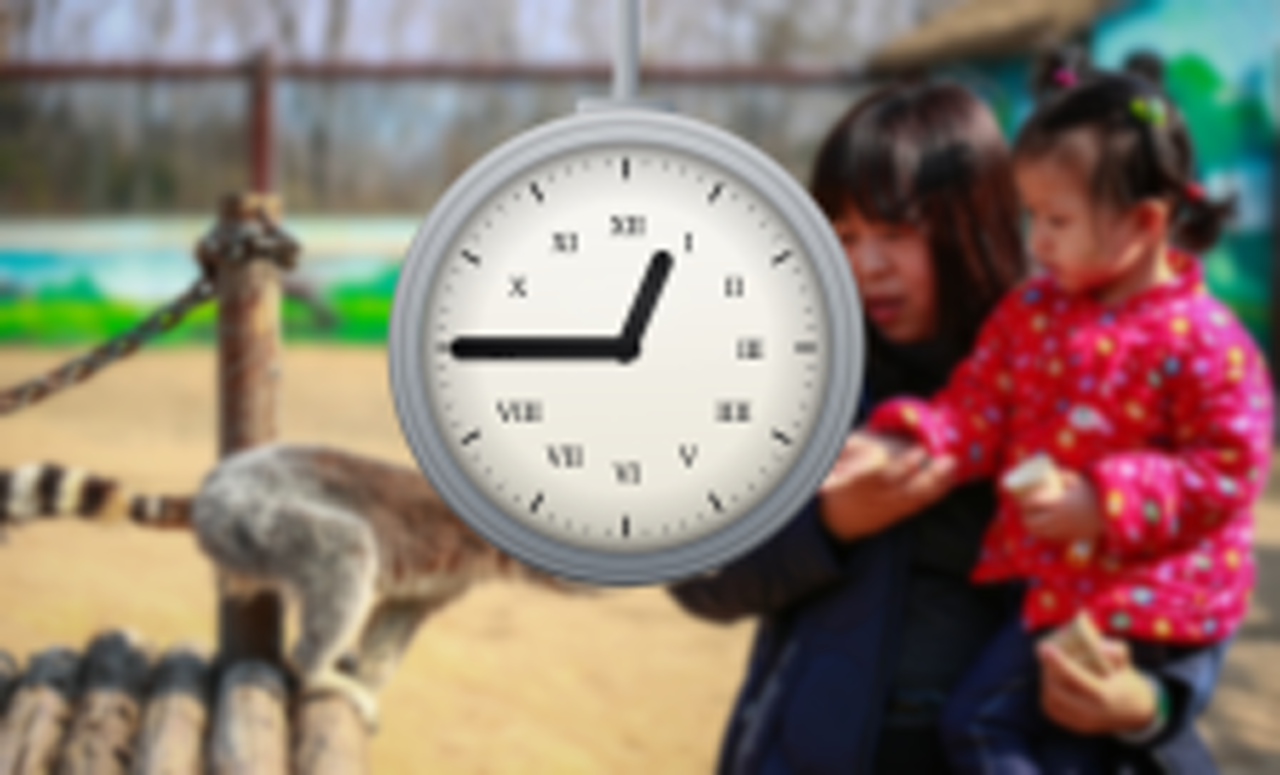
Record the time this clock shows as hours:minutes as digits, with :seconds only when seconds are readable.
12:45
